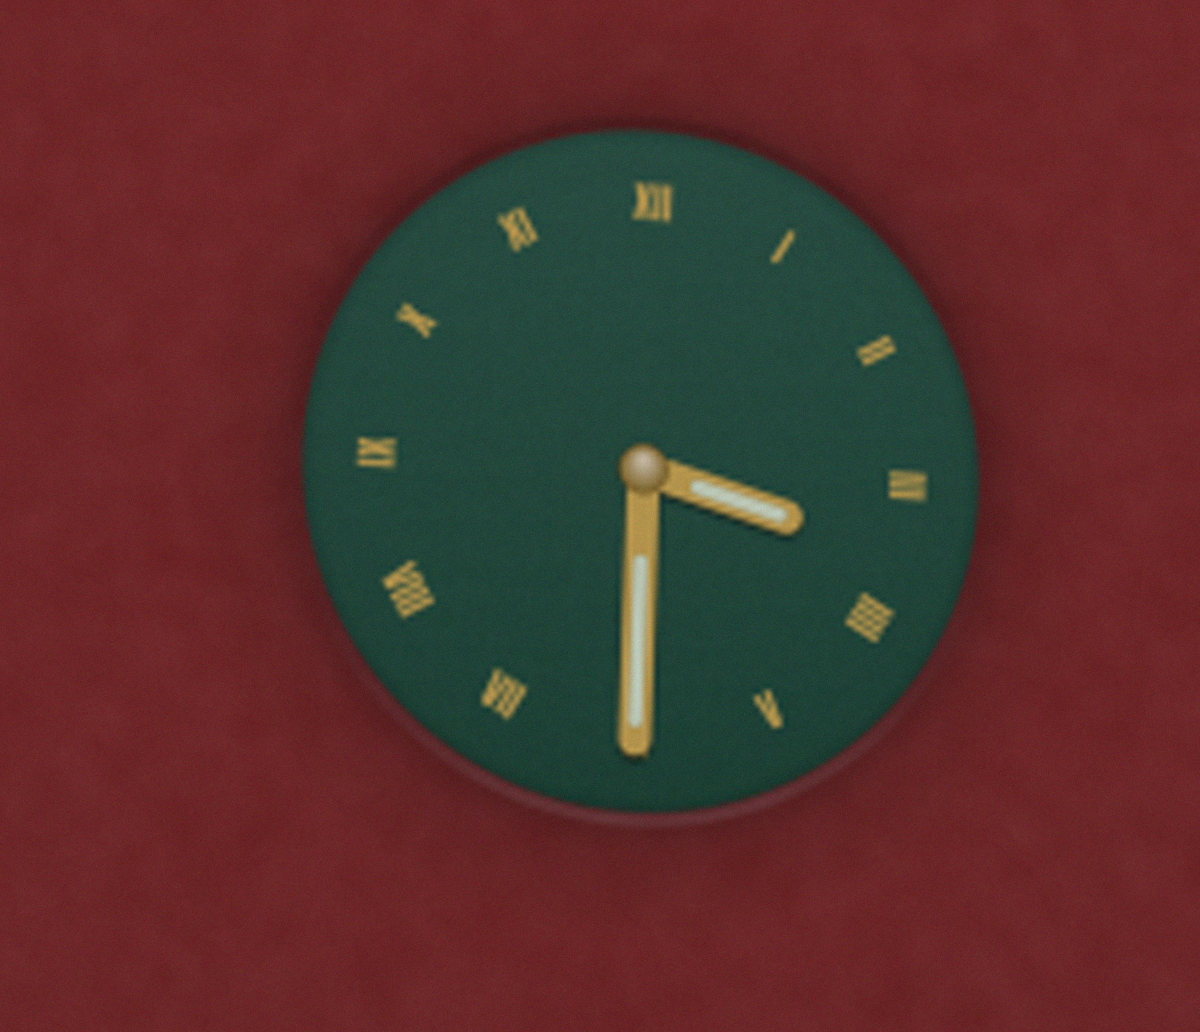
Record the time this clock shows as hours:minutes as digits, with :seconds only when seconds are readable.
3:30
